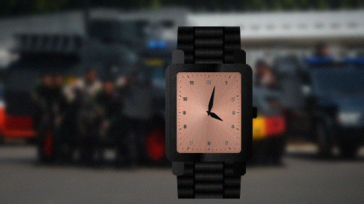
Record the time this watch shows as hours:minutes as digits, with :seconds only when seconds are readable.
4:02
